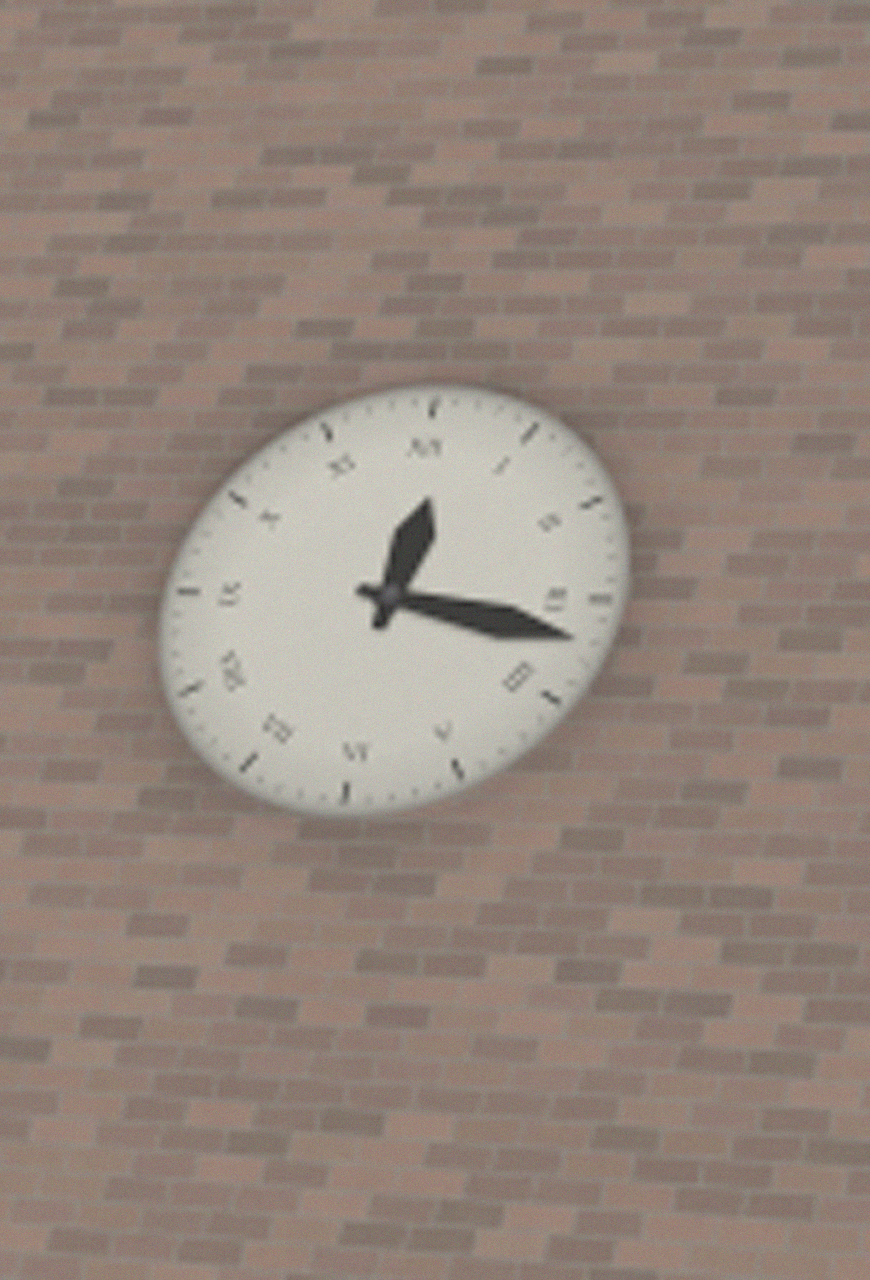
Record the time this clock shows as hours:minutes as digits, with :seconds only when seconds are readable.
12:17
